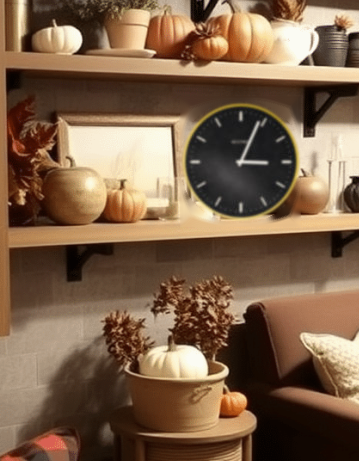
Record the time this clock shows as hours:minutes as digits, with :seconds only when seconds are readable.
3:04
